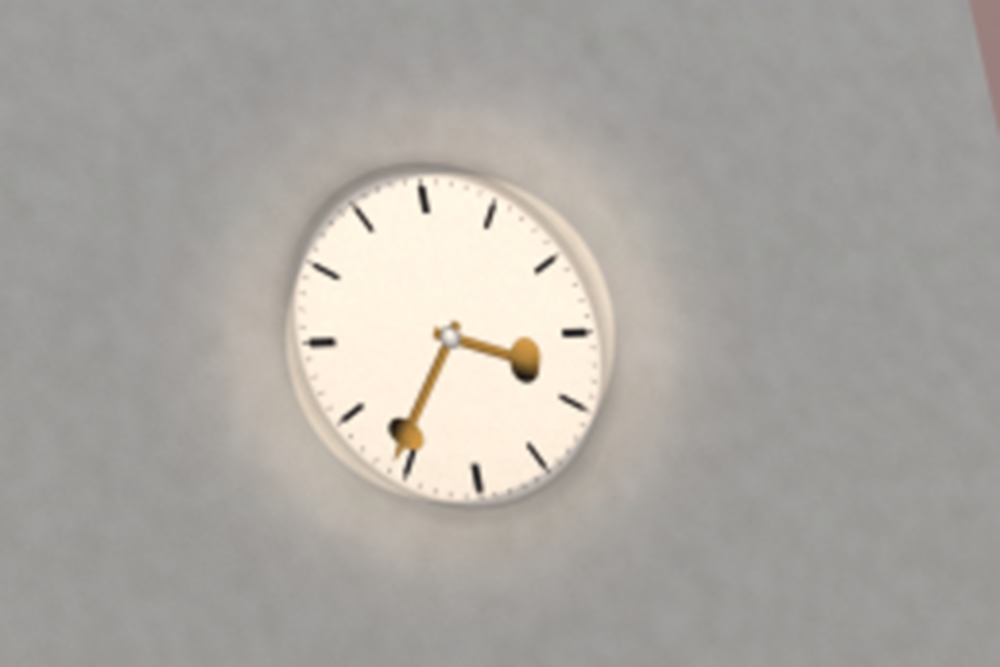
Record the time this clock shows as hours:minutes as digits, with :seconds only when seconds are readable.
3:36
